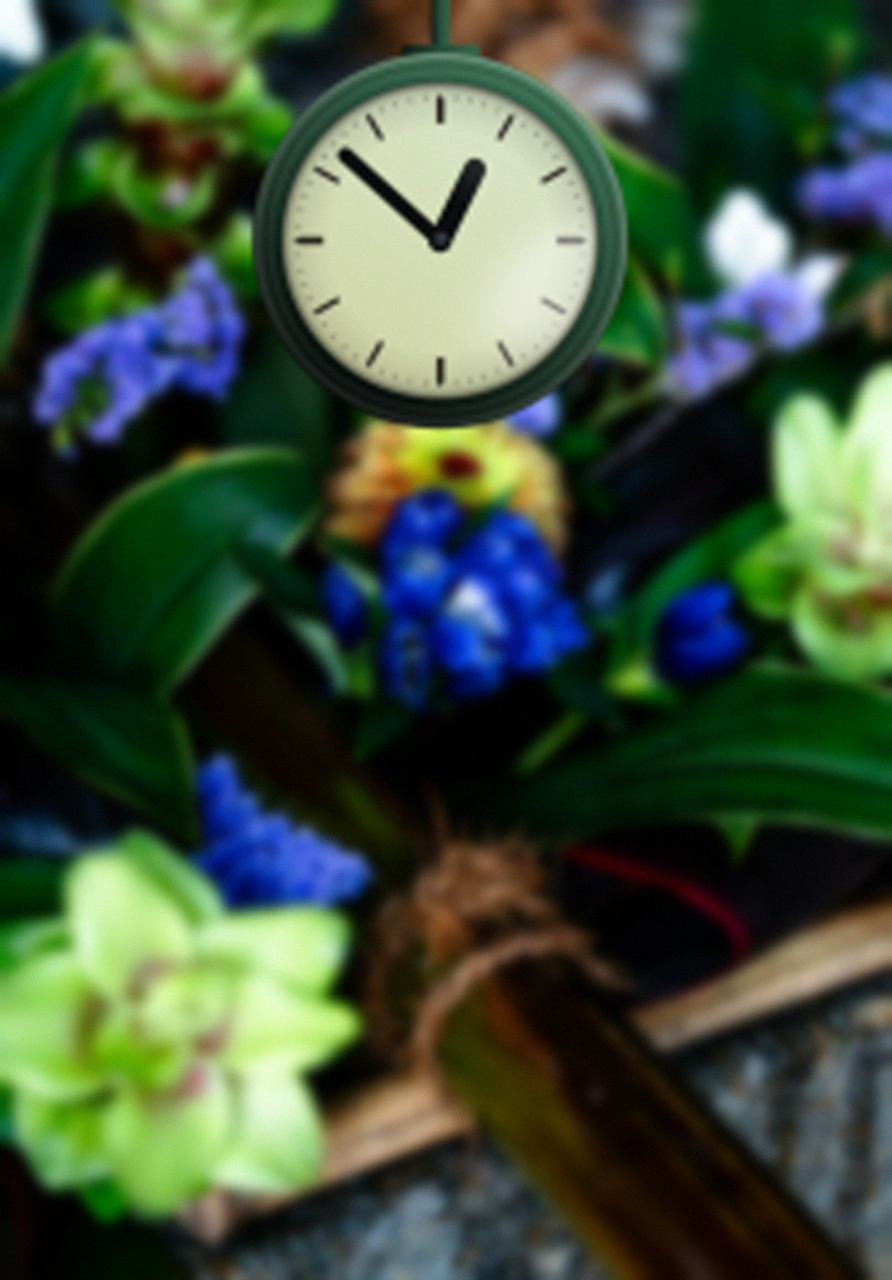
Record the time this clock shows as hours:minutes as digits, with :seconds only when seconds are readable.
12:52
